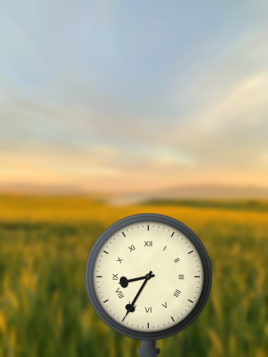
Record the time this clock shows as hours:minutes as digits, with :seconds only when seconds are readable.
8:35
